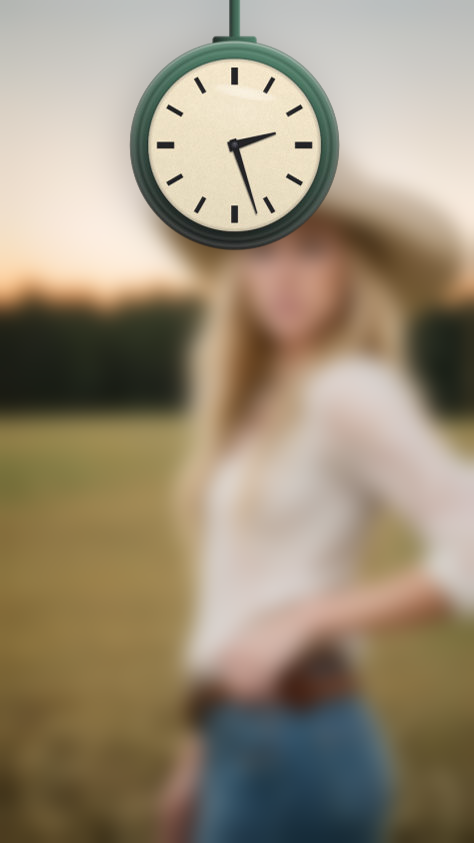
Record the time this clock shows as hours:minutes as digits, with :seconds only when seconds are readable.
2:27
